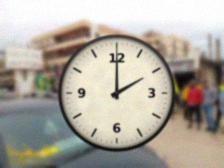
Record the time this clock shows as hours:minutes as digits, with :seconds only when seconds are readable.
2:00
